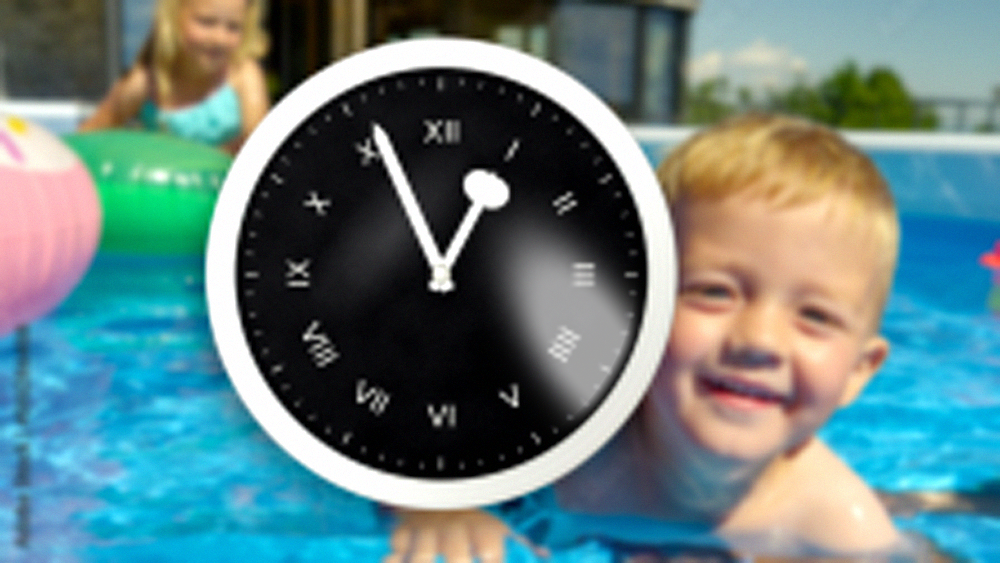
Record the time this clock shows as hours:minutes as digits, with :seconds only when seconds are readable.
12:56
